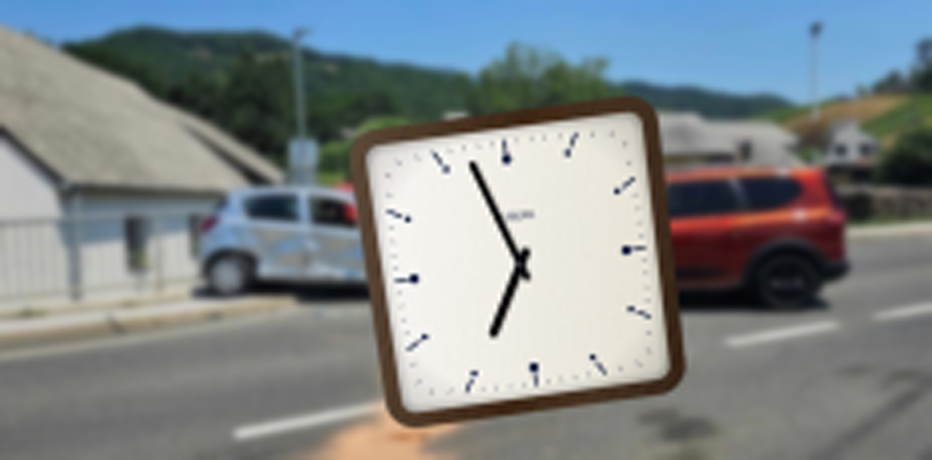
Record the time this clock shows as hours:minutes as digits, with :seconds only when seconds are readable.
6:57
